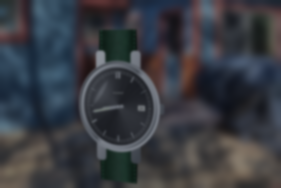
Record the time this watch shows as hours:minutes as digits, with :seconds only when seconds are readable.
8:43
